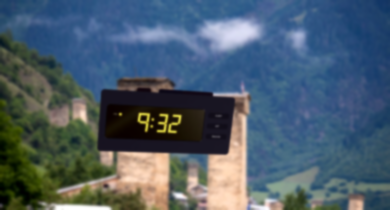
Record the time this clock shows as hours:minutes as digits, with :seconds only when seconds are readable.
9:32
